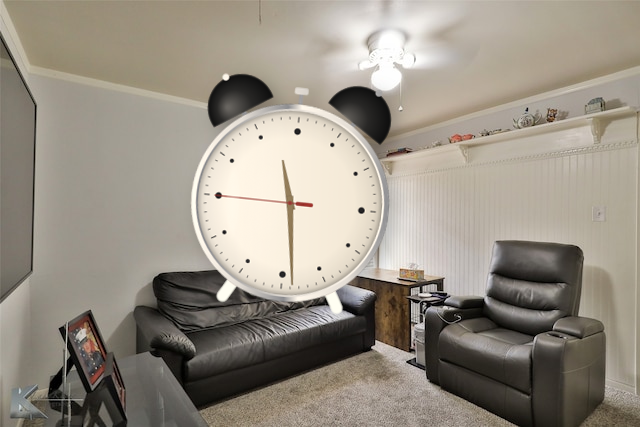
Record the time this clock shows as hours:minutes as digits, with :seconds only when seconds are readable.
11:28:45
